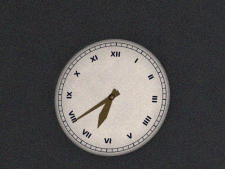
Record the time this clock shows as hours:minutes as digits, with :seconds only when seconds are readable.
6:39
